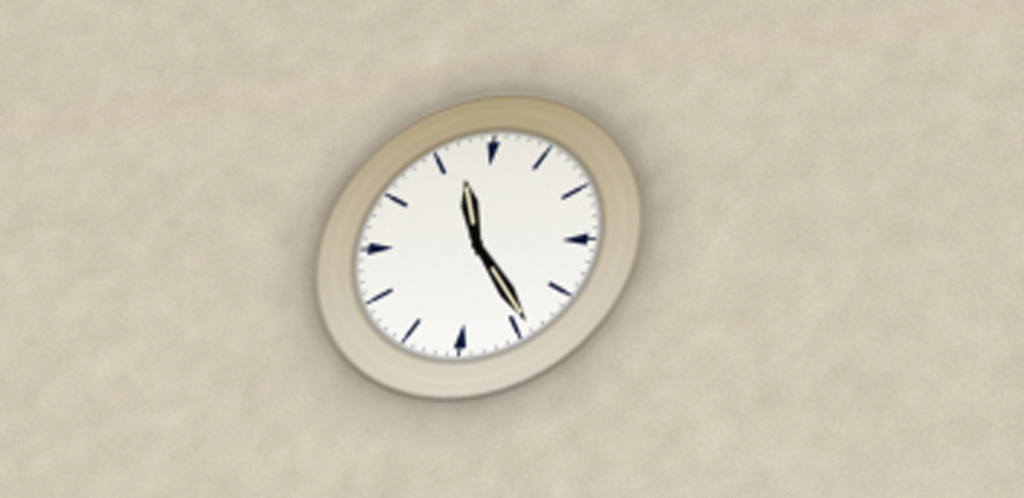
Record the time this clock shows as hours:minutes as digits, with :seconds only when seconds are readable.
11:24
